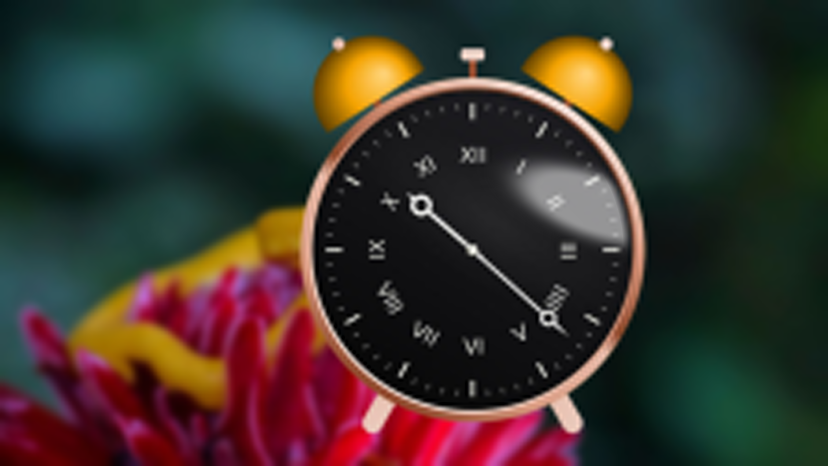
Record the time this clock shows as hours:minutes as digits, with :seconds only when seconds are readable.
10:22
